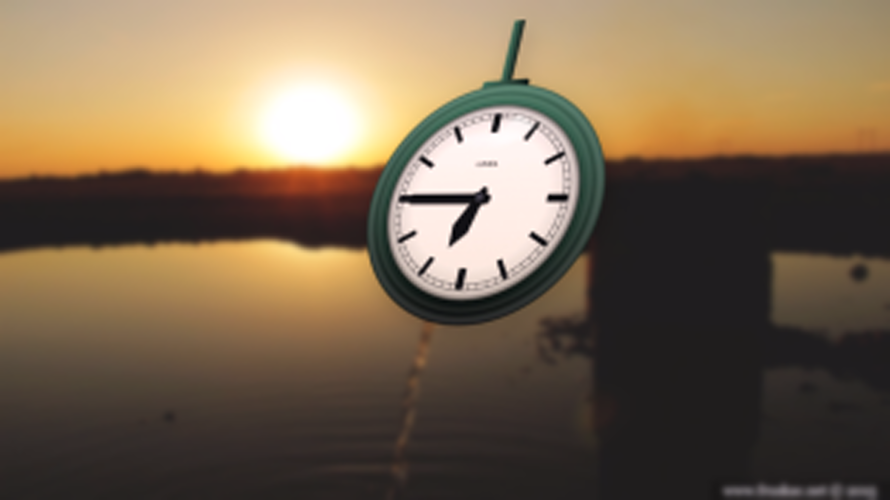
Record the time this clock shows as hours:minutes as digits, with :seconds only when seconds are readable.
6:45
